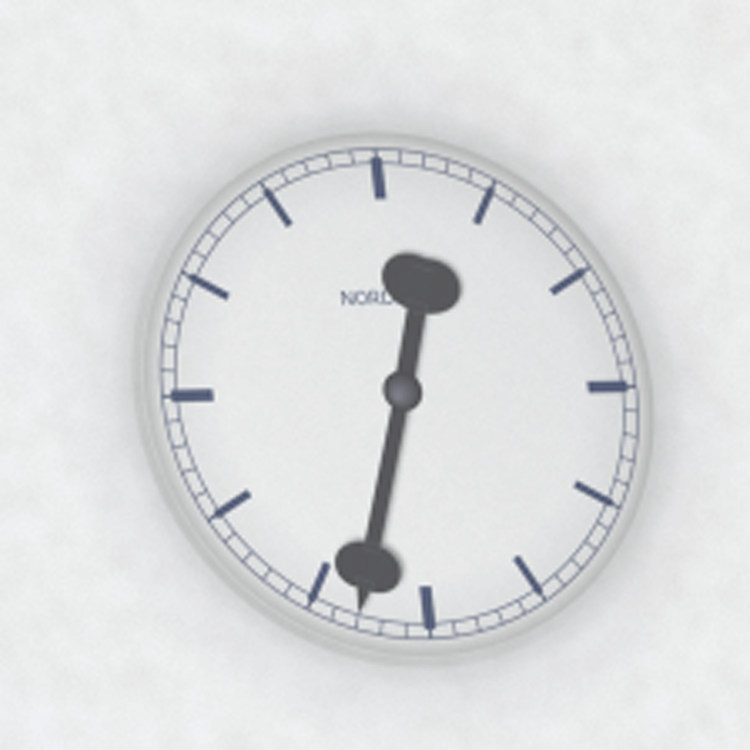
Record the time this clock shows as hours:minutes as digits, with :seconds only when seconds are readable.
12:33
